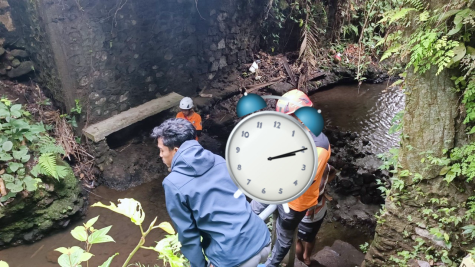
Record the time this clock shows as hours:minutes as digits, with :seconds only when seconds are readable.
2:10
